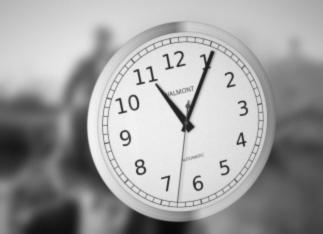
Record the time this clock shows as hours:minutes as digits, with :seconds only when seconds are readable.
11:05:33
